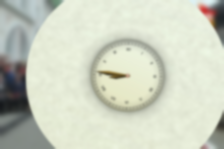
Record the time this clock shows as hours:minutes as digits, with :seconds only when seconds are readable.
8:46
